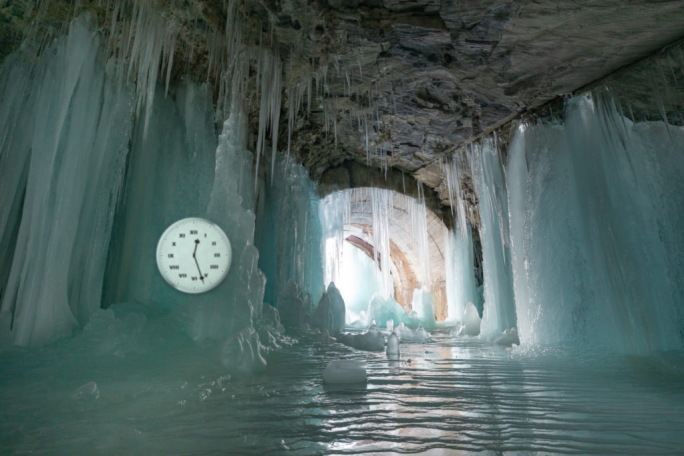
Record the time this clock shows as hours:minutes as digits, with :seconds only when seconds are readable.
12:27
